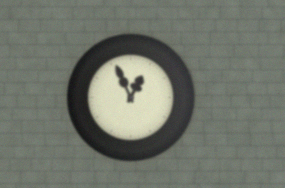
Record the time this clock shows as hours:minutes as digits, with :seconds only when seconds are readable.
12:56
